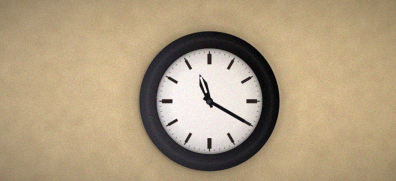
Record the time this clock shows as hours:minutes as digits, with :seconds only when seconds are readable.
11:20
